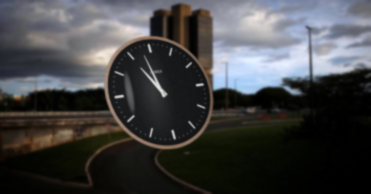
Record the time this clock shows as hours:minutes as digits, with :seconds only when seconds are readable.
10:58
